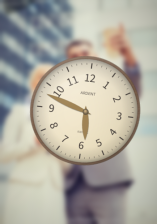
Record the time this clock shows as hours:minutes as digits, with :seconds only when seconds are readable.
5:48
